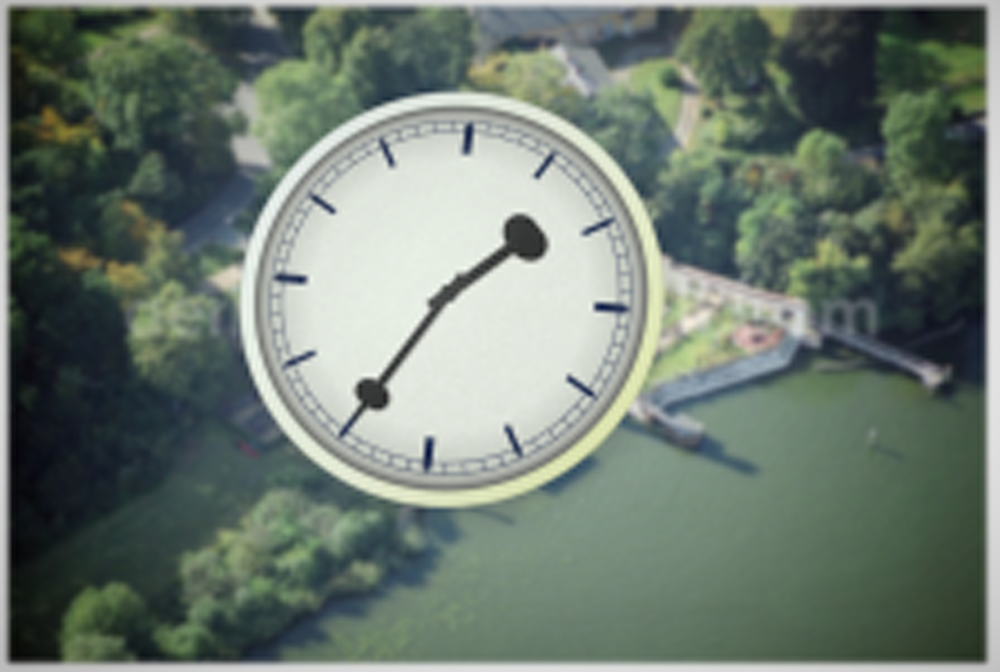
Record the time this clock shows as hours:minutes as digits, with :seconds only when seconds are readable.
1:35
